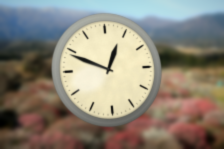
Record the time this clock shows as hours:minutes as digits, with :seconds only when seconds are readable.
12:49
